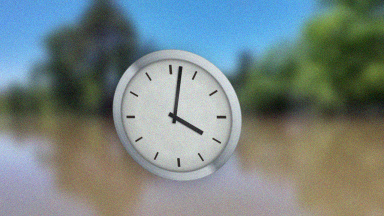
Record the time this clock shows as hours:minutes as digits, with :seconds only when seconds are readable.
4:02
